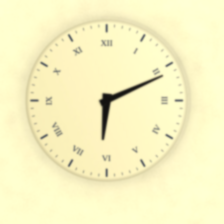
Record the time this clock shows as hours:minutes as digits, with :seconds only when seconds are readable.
6:11
